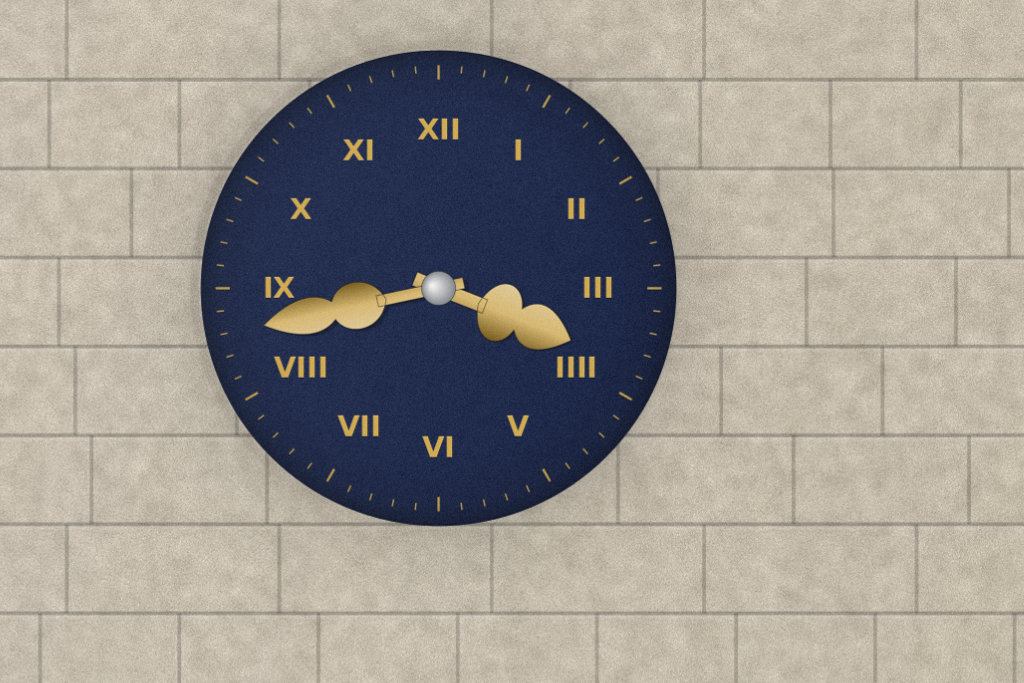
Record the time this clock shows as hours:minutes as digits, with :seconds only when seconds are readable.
3:43
